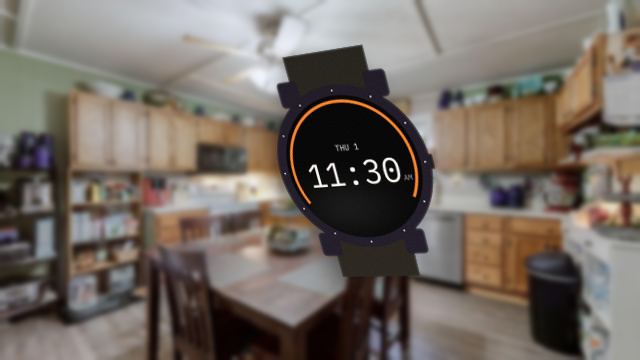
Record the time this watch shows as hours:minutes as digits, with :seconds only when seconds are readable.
11:30
